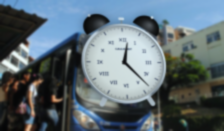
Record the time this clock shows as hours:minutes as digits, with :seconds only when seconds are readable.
12:23
